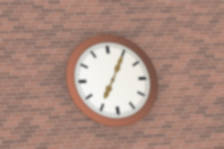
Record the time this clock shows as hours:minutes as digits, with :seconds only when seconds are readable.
7:05
